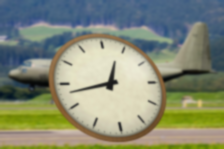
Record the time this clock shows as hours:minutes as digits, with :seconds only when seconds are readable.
12:43
